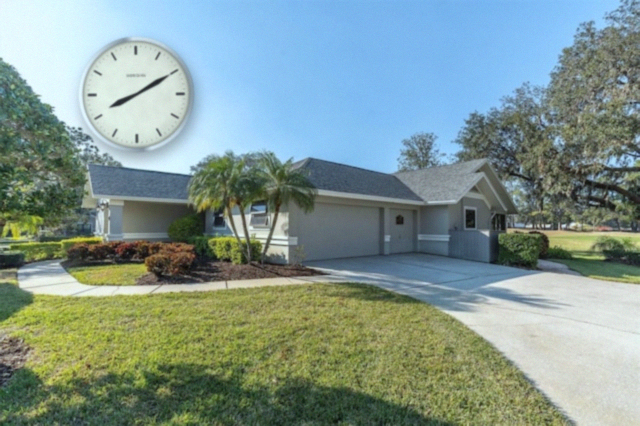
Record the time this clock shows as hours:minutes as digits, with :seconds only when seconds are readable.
8:10
